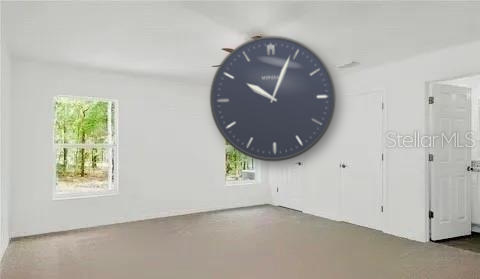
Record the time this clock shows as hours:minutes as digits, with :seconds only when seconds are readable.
10:04
